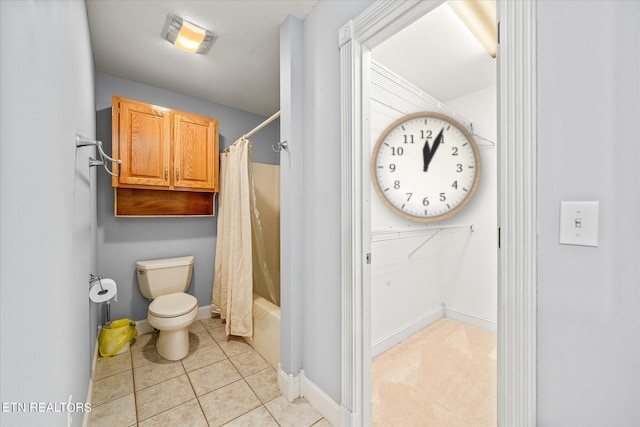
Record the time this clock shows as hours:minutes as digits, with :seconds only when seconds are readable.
12:04
